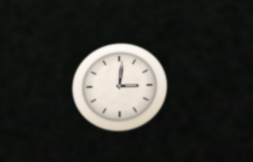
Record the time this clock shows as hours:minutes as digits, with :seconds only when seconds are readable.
3:01
